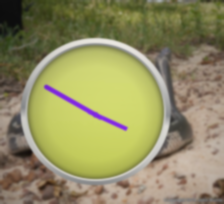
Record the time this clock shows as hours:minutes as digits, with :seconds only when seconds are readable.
3:50
